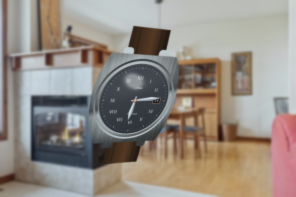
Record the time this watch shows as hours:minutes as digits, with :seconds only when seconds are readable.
6:14
